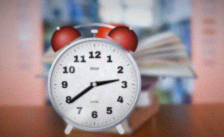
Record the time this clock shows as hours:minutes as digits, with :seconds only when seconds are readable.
2:39
